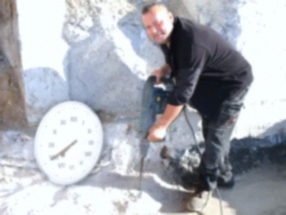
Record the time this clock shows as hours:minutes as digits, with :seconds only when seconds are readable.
7:40
